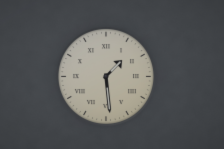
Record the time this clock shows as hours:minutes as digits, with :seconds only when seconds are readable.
1:29
